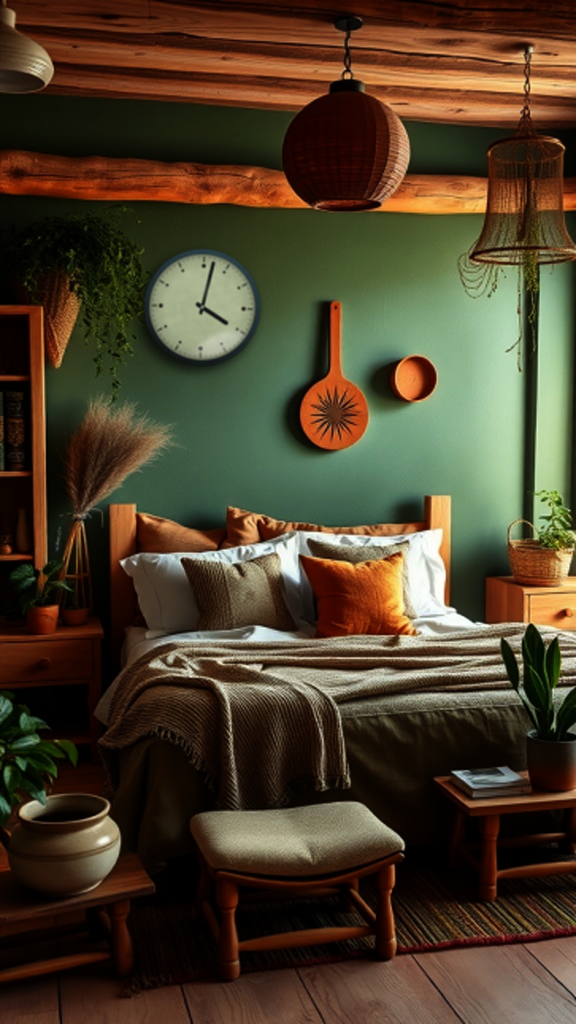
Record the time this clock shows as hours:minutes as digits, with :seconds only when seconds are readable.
4:02
